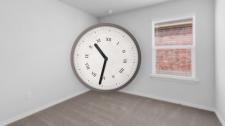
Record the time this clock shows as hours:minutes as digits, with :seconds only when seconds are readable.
10:31
